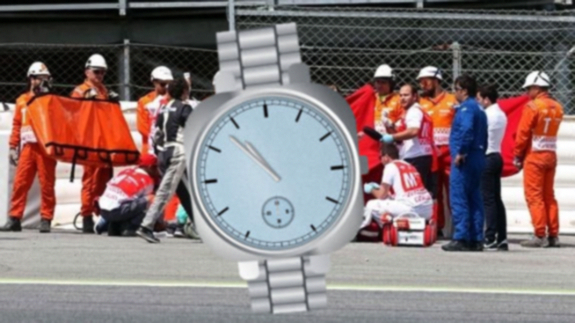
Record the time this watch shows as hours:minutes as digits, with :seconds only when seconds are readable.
10:53
